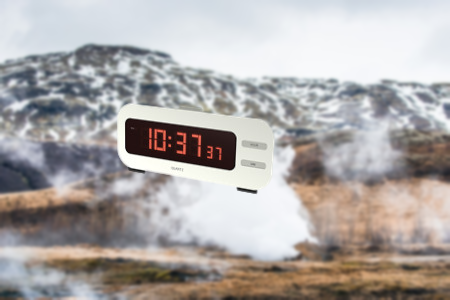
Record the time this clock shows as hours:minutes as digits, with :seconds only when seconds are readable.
10:37:37
